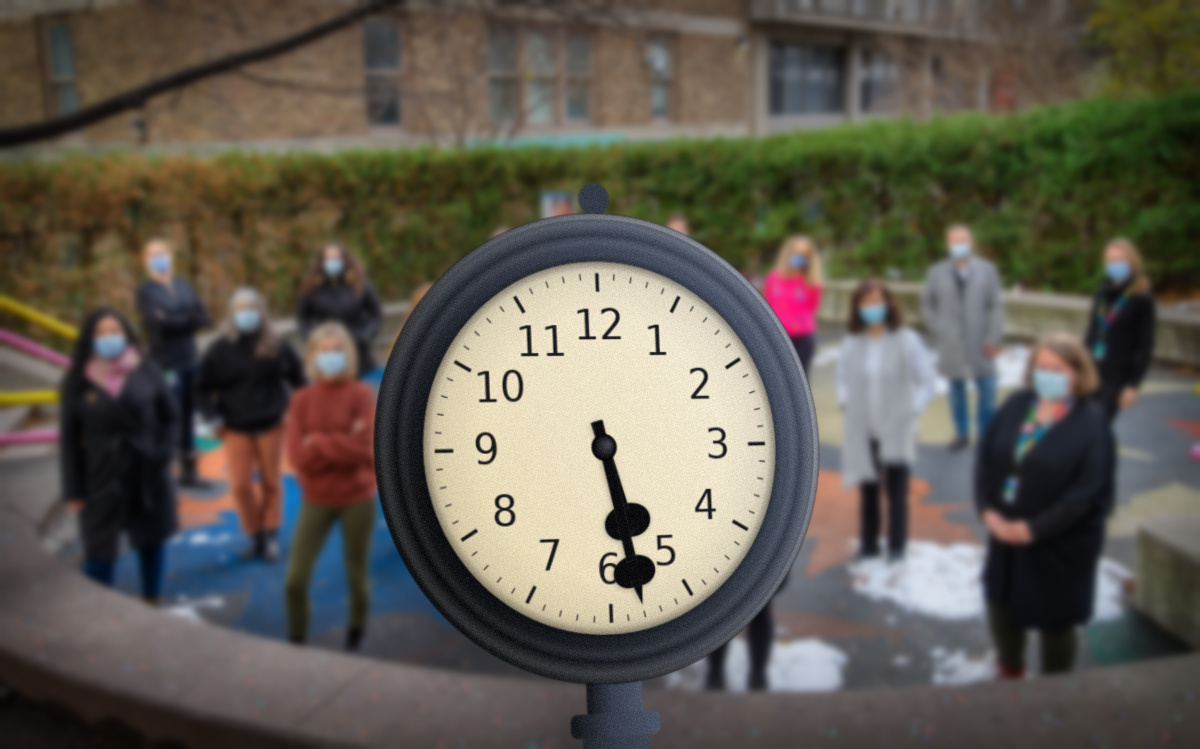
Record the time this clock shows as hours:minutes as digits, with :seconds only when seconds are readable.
5:28
